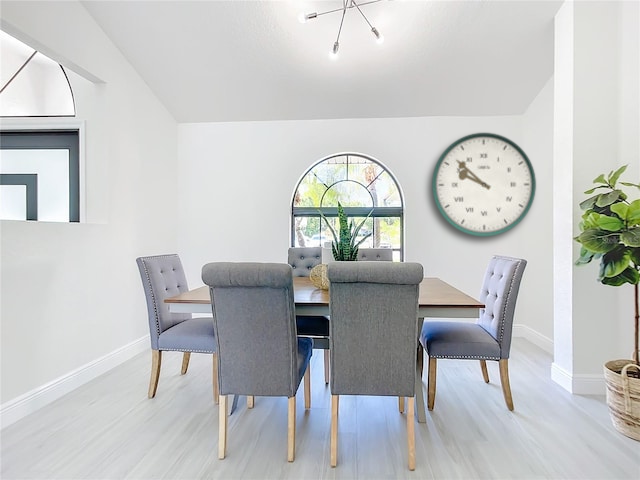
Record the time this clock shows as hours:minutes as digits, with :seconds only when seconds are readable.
9:52
